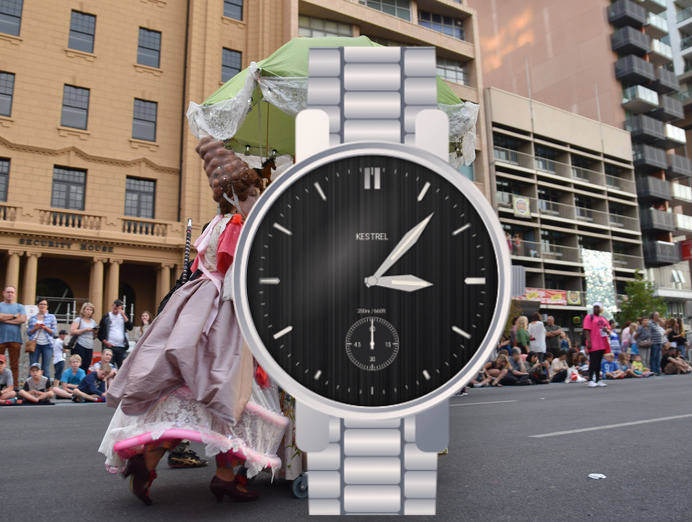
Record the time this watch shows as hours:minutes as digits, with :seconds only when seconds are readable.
3:07
